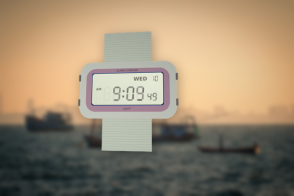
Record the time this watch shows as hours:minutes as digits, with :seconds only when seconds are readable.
9:09:49
